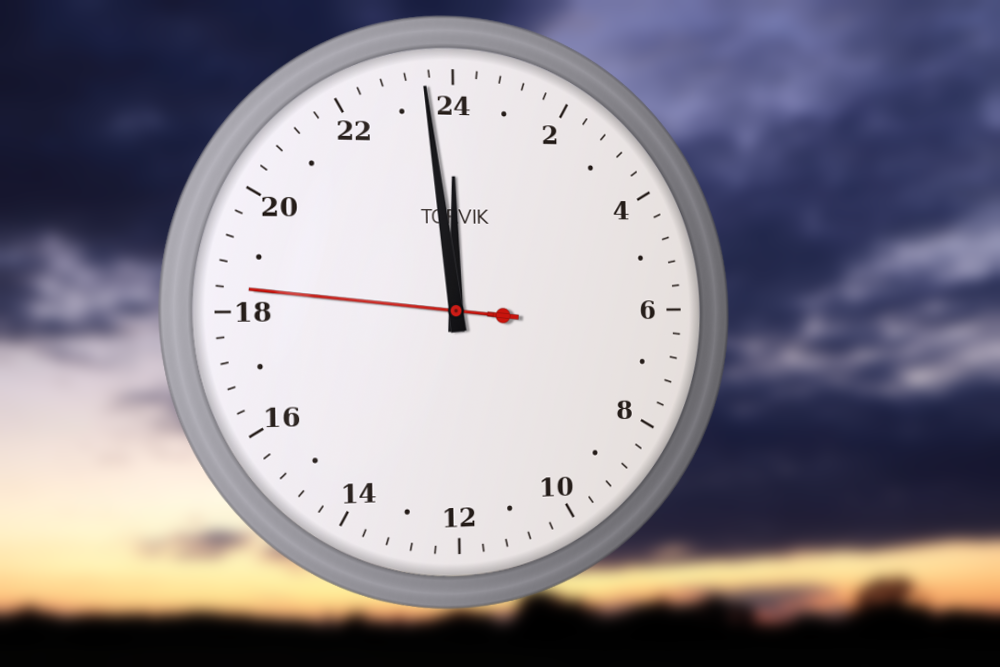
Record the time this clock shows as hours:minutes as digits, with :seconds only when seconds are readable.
23:58:46
